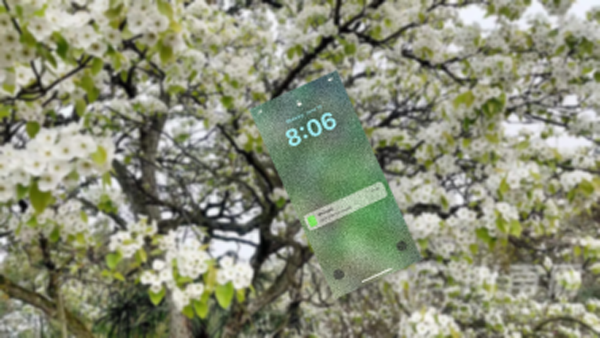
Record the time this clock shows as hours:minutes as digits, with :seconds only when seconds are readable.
8:06
